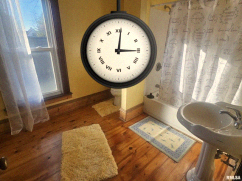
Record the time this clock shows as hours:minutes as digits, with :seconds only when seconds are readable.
3:01
